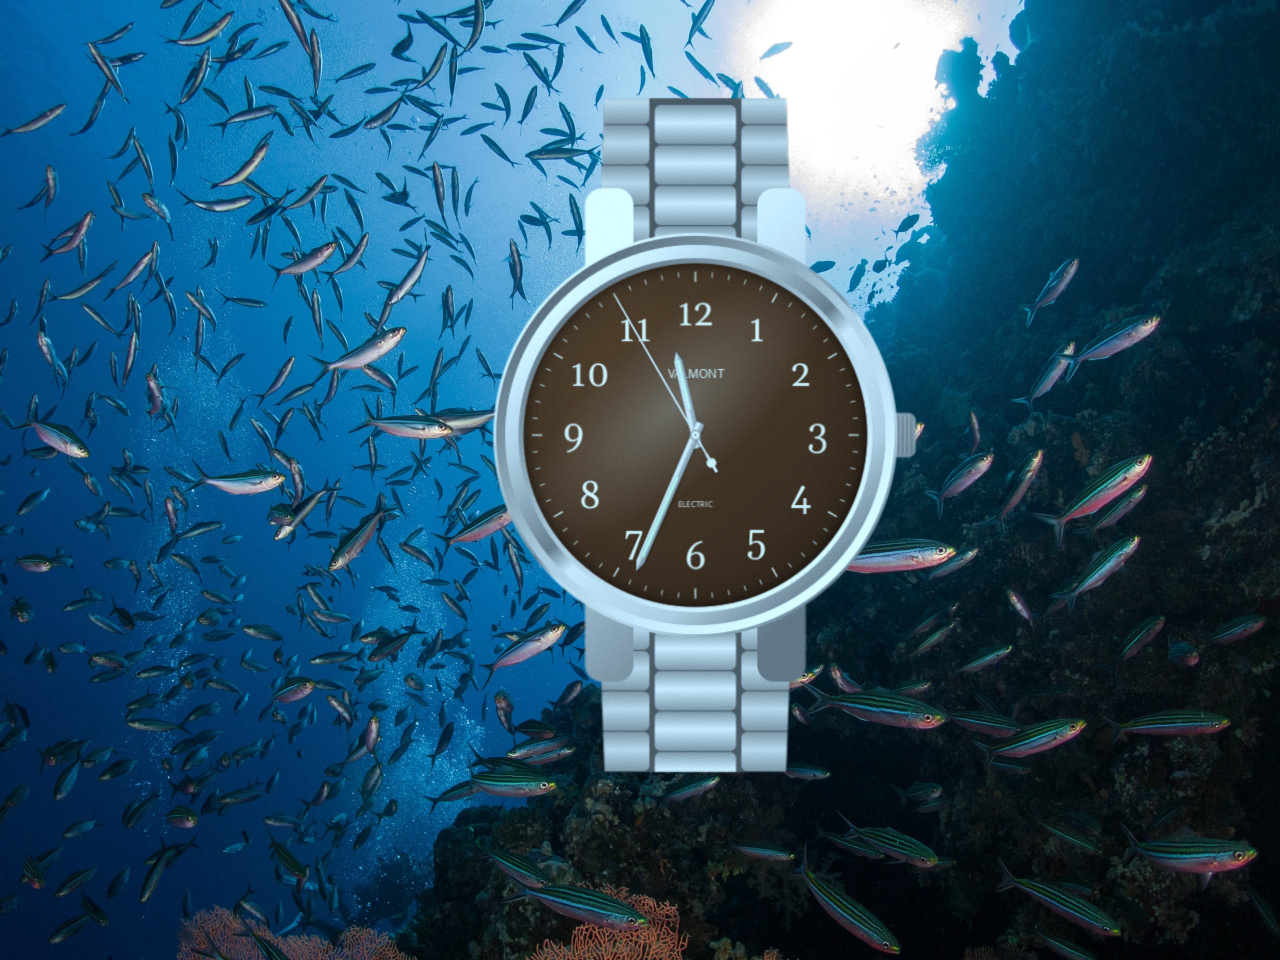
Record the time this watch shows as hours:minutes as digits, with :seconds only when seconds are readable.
11:33:55
